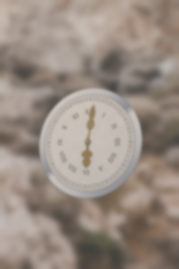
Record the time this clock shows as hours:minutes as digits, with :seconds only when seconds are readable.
6:01
